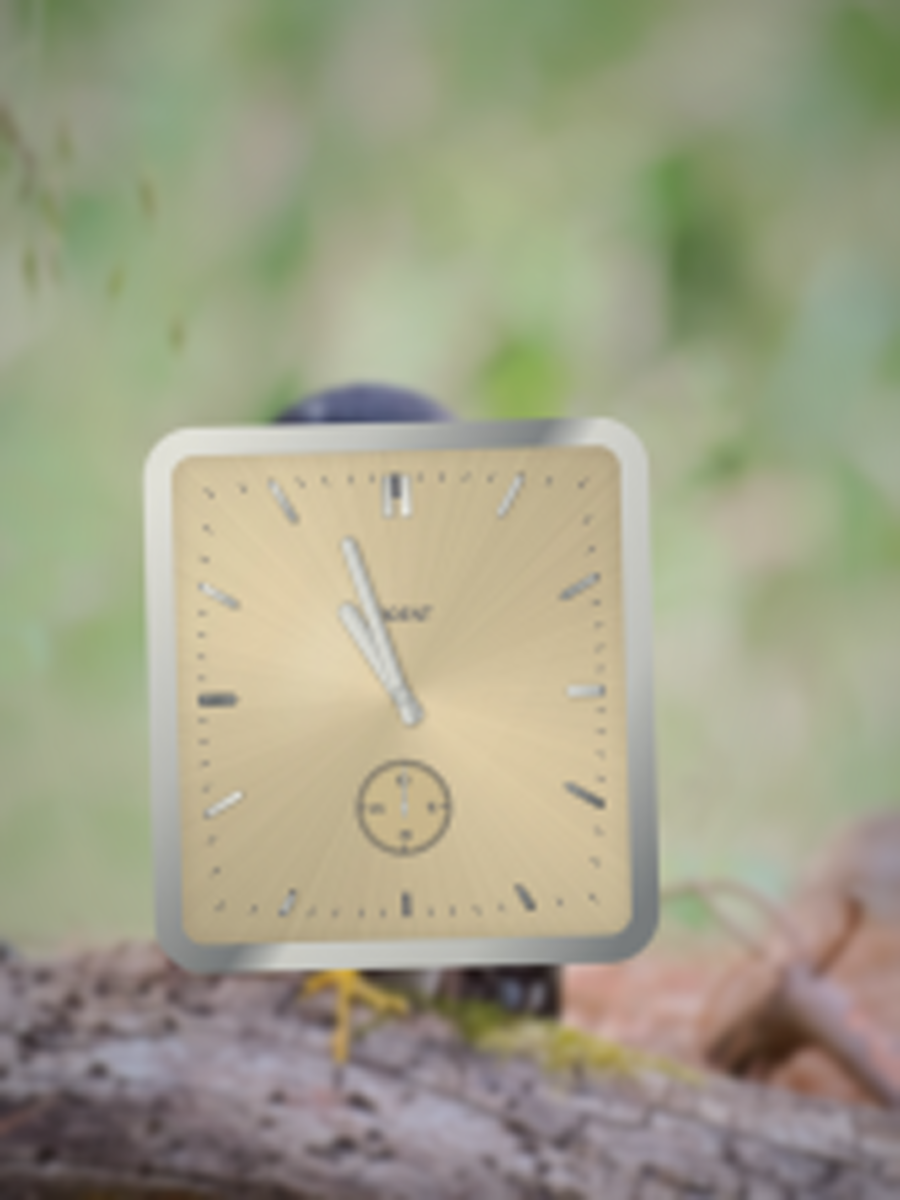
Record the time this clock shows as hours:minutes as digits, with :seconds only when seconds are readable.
10:57
